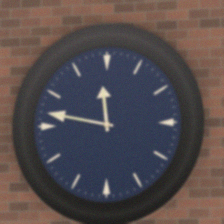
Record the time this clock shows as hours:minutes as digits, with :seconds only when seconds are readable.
11:47
